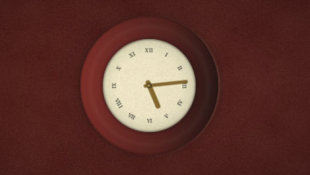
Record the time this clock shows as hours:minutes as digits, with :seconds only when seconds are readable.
5:14
